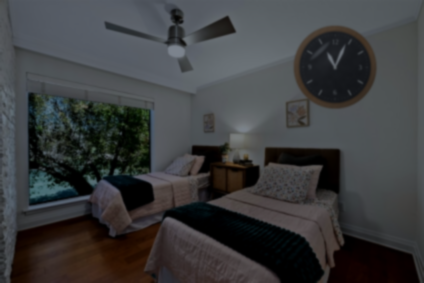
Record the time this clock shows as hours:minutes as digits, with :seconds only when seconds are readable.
11:04
